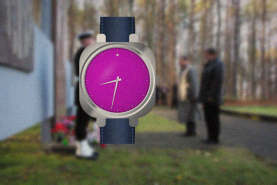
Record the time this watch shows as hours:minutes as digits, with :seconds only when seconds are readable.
8:32
